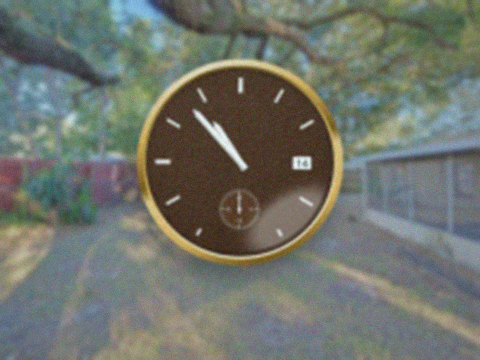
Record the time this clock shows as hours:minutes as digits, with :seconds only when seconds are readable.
10:53
